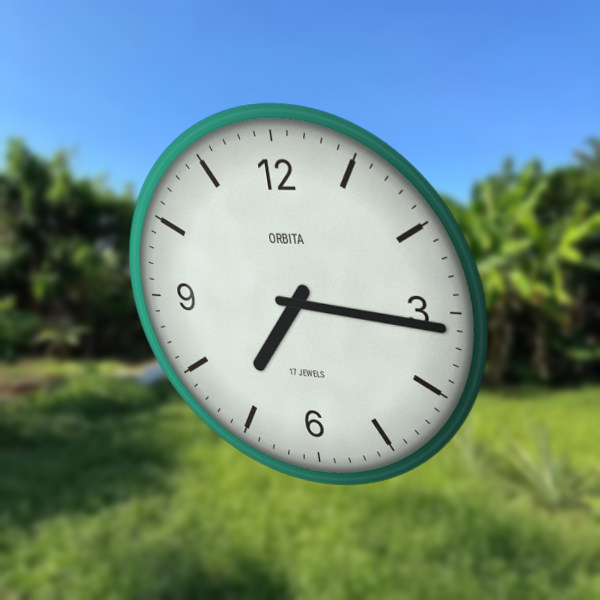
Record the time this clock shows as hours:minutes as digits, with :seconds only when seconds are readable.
7:16
